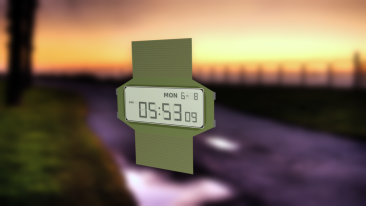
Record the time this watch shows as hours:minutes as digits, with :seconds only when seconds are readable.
5:53:09
